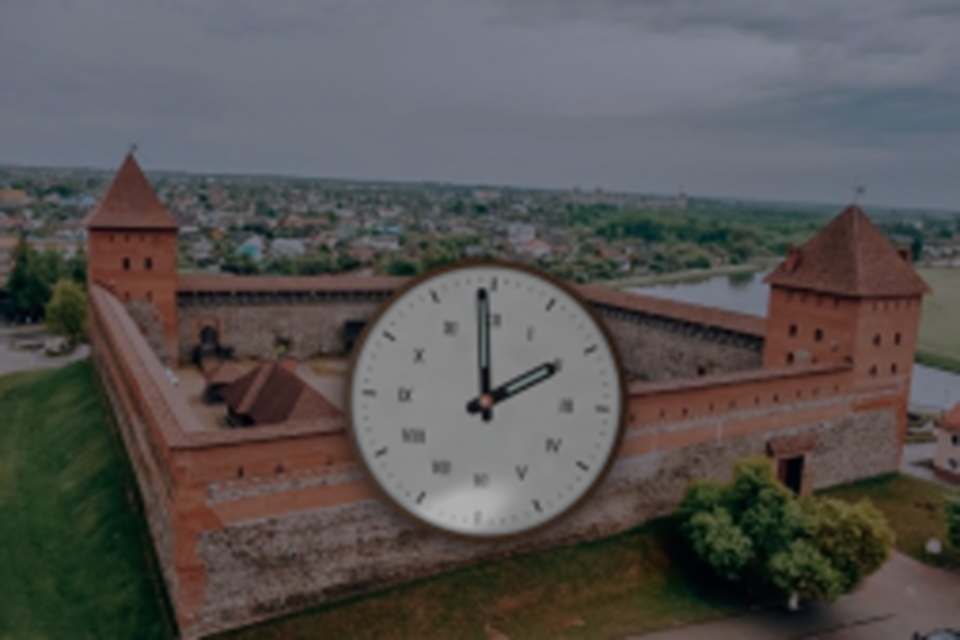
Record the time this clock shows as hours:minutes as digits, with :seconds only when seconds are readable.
1:59
